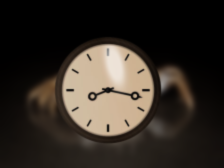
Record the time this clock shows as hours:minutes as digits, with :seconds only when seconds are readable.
8:17
